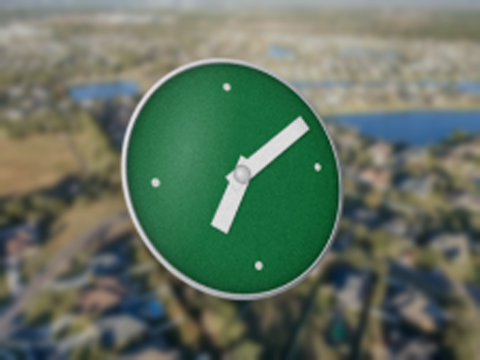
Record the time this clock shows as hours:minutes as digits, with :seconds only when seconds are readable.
7:10
